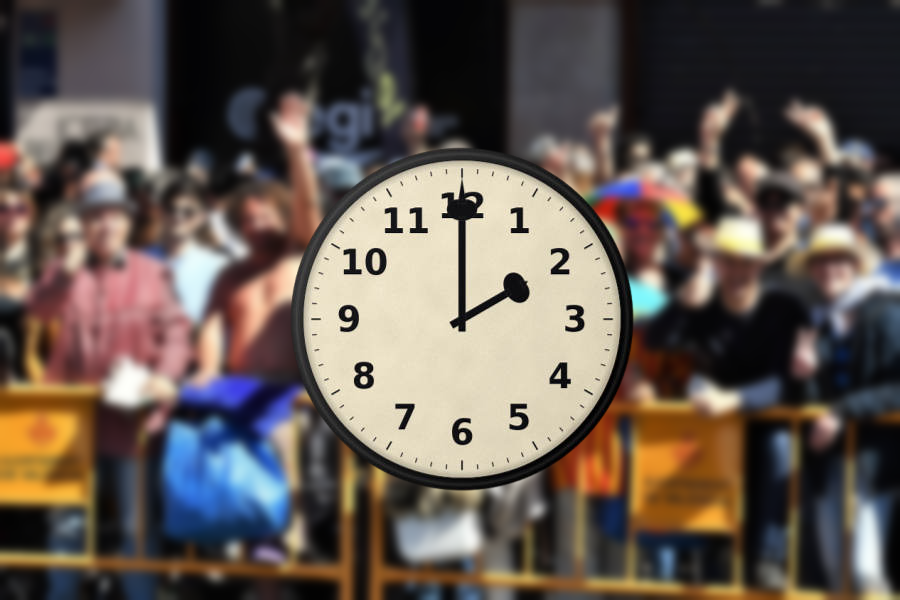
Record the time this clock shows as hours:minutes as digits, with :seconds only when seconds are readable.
2:00
